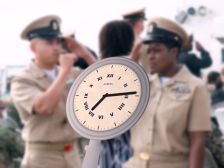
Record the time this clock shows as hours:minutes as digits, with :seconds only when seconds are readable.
7:14
